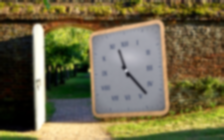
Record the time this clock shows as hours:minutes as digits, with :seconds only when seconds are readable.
11:23
